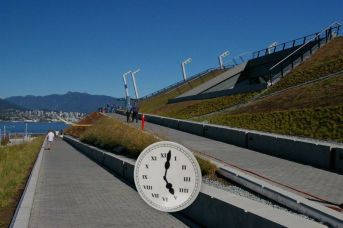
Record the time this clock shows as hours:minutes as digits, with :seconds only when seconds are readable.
5:02
